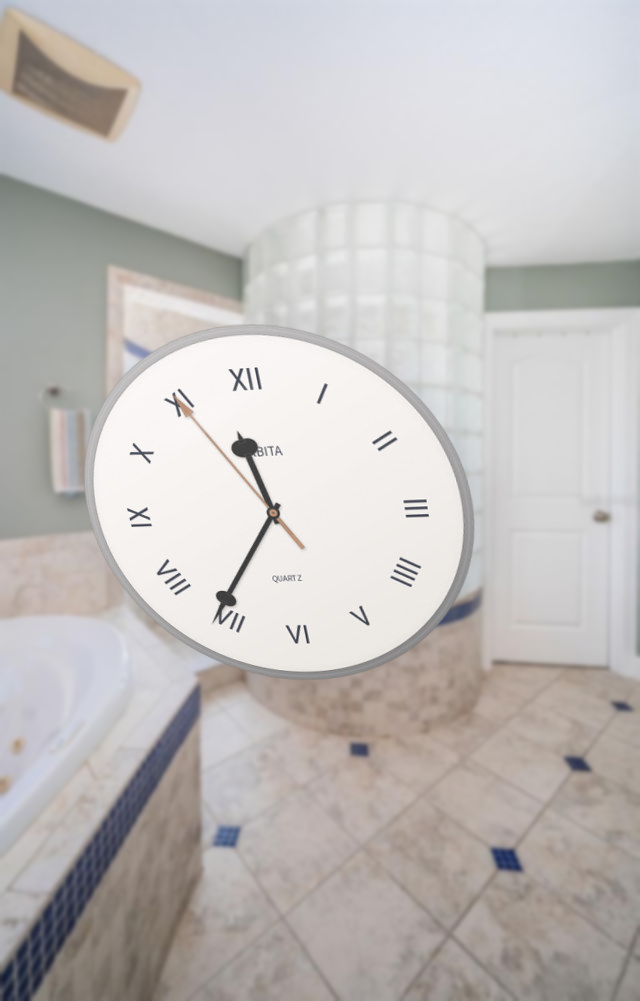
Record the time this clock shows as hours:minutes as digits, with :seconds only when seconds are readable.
11:35:55
